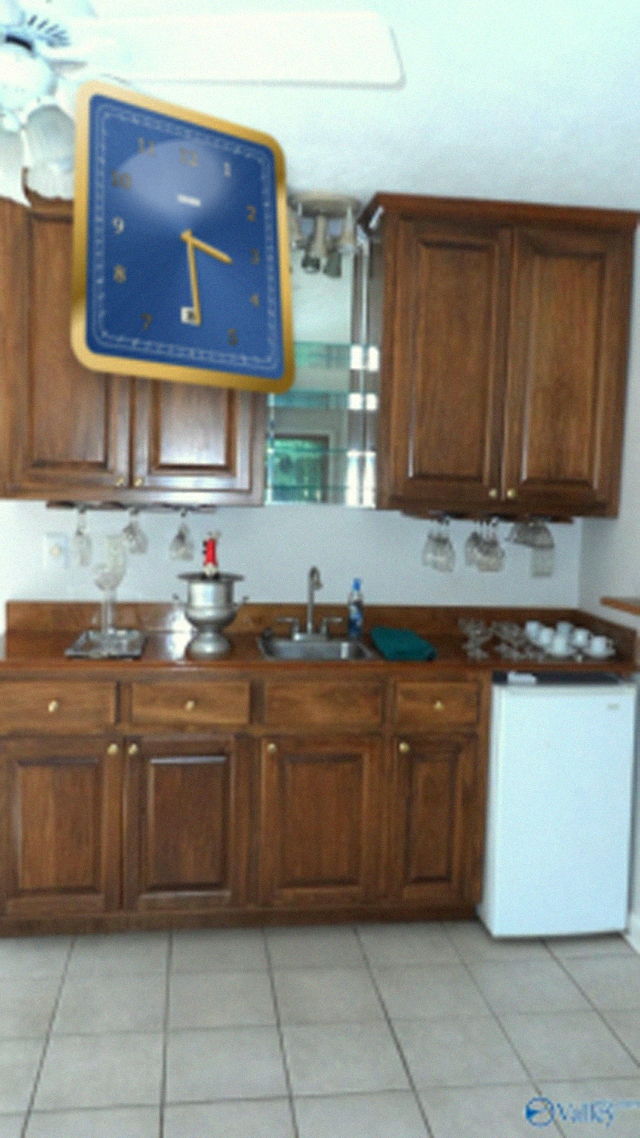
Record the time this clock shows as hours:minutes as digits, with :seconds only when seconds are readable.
3:29
